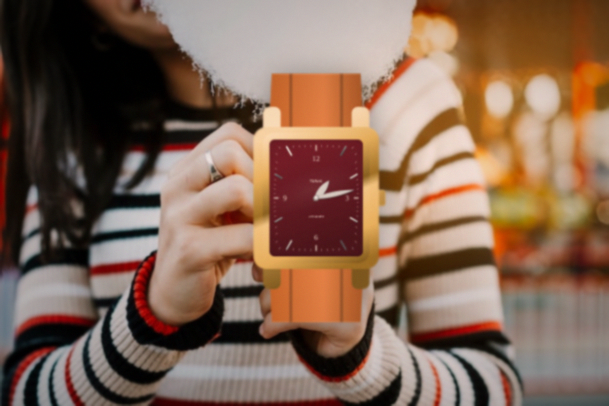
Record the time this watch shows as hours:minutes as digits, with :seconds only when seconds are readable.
1:13
